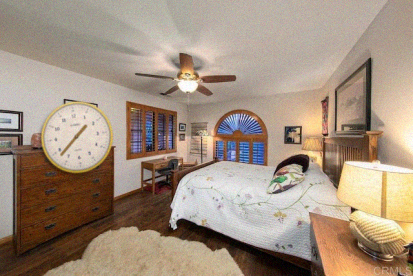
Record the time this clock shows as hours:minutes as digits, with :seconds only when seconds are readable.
1:38
